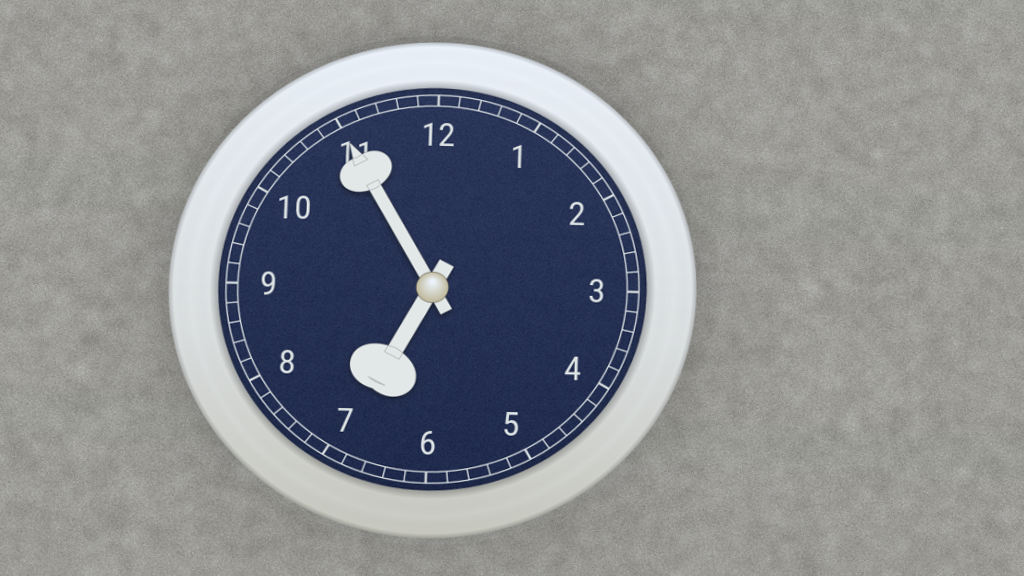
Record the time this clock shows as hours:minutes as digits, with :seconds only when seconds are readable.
6:55
